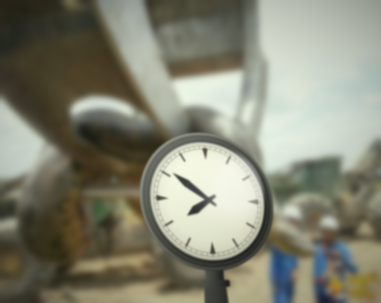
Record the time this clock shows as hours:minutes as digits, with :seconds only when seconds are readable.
7:51
